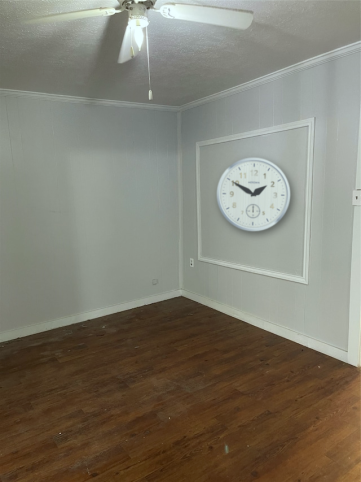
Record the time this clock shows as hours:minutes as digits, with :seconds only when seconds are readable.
1:50
